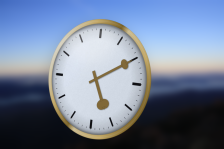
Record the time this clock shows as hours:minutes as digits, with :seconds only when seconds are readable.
5:10
